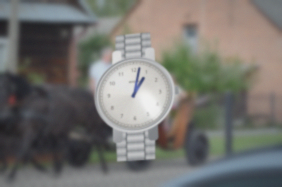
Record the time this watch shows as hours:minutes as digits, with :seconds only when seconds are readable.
1:02
